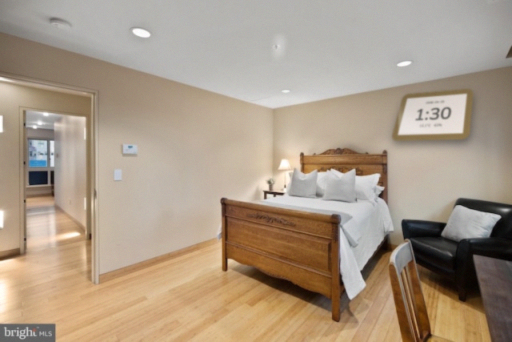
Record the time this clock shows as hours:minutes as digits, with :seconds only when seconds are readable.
1:30
